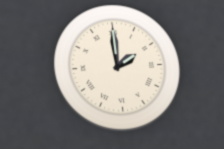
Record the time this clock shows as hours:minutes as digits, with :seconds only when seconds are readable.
2:00
